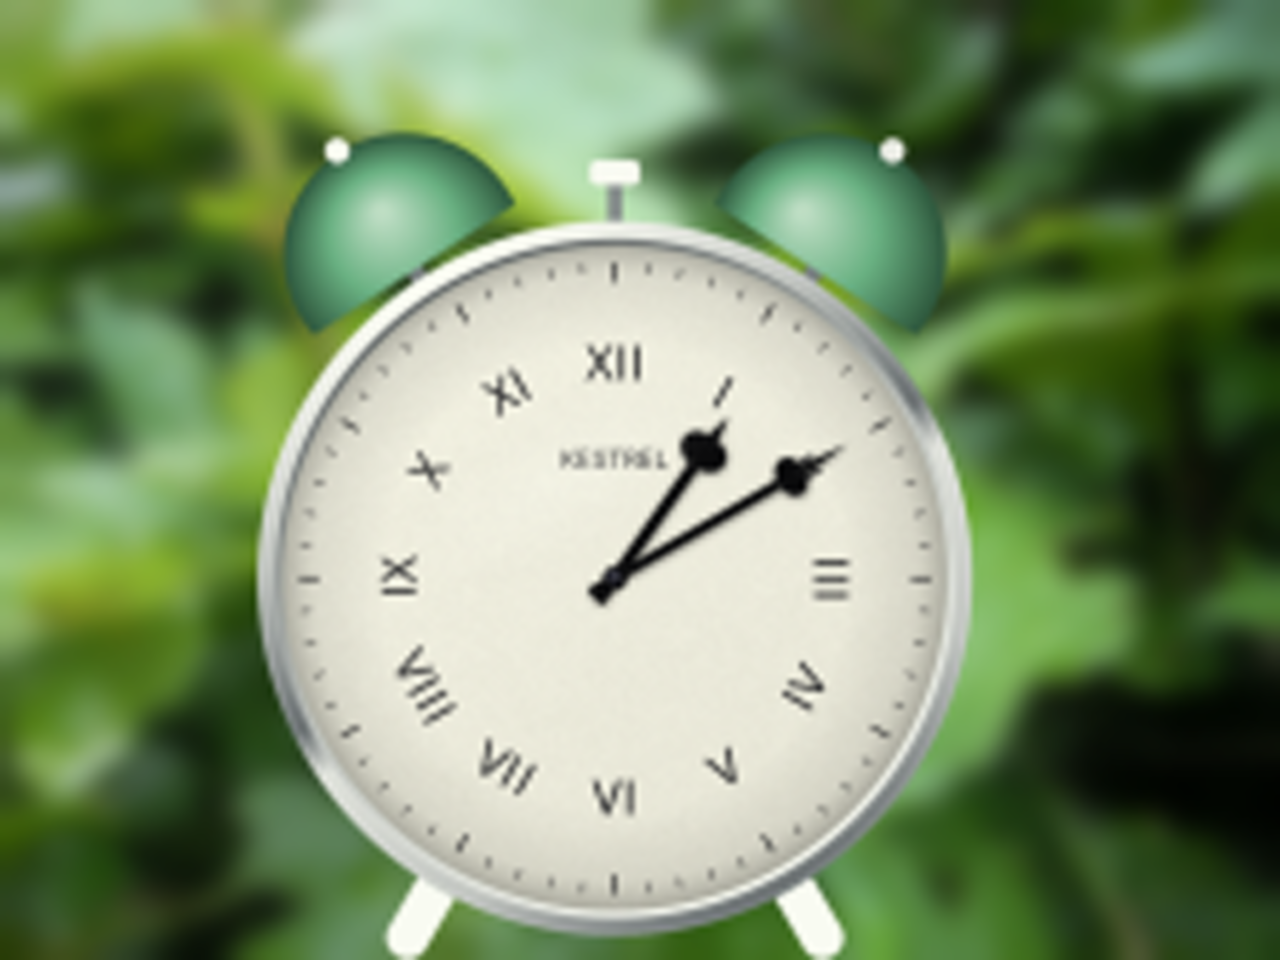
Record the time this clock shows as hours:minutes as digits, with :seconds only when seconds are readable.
1:10
